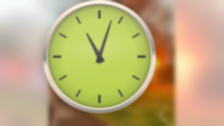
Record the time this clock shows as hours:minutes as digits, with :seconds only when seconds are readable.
11:03
